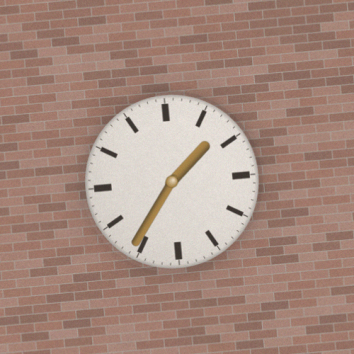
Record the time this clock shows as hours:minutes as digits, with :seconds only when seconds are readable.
1:36
